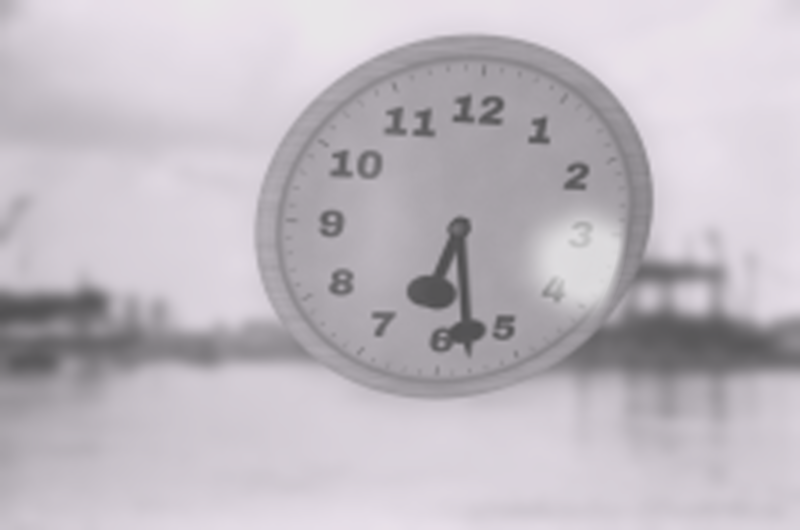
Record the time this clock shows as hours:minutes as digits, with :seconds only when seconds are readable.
6:28
